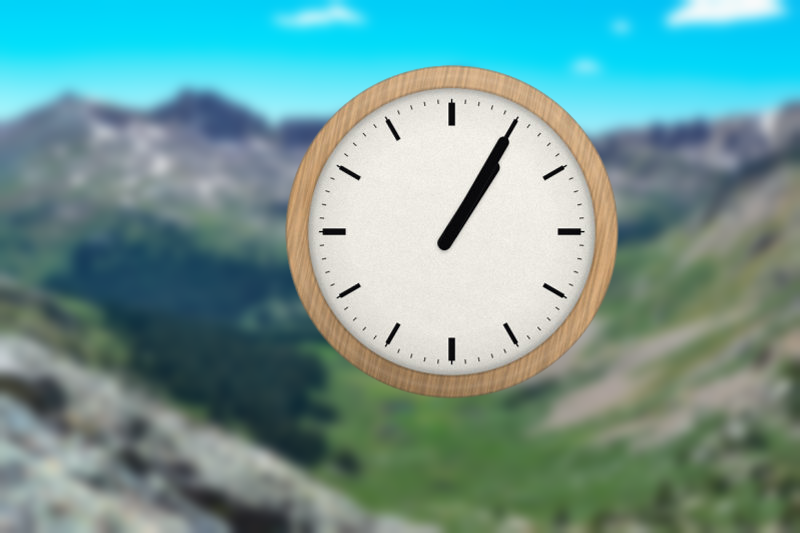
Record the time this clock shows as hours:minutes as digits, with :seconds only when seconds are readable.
1:05
